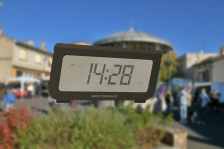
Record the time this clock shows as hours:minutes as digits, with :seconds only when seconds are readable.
14:28
